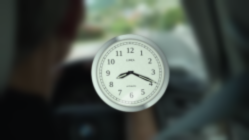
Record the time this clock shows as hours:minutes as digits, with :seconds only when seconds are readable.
8:19
